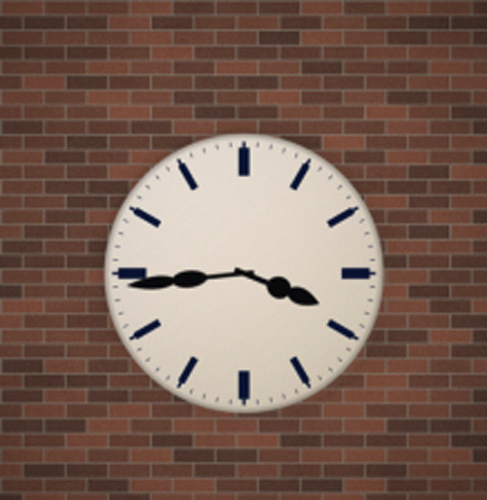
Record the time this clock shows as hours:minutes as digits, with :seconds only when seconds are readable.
3:44
